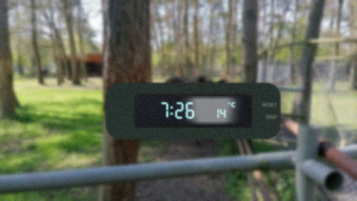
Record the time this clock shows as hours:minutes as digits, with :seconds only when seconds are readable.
7:26
